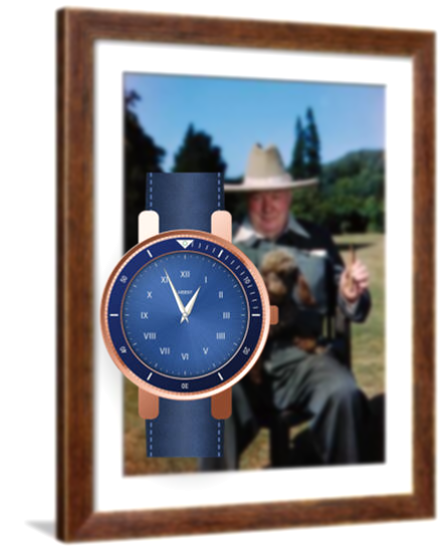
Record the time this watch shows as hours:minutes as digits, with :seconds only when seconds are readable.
12:56
